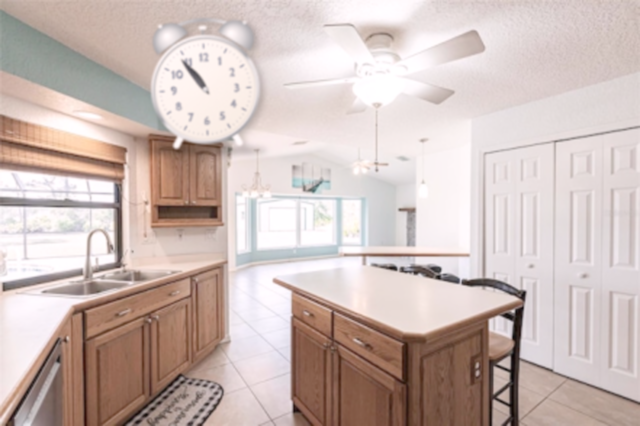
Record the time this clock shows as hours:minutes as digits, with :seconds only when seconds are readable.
10:54
